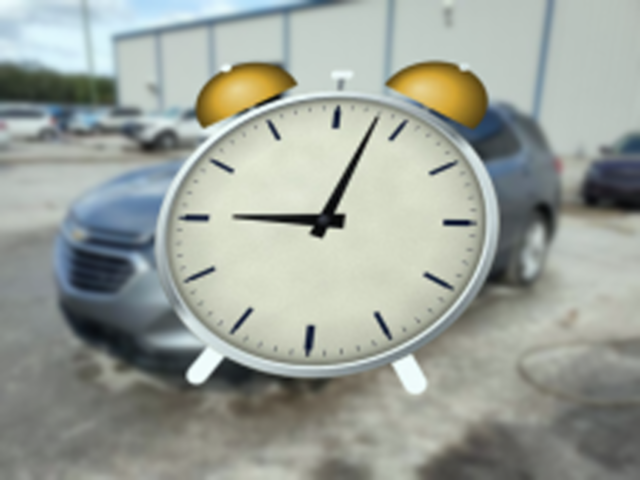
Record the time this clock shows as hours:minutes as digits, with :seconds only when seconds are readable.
9:03
